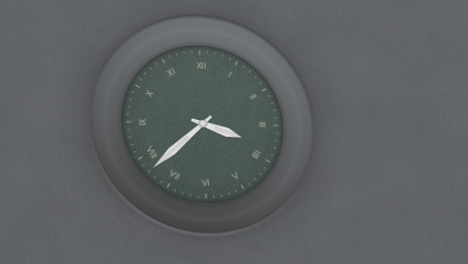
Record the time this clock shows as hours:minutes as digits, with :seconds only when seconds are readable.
3:38
